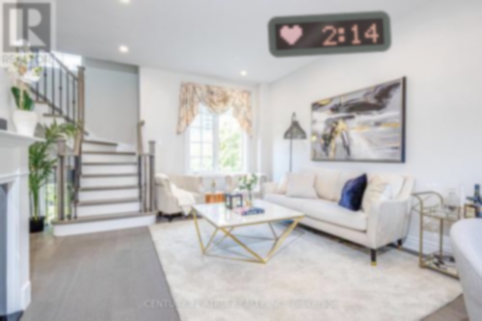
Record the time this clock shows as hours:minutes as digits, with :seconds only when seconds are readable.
2:14
